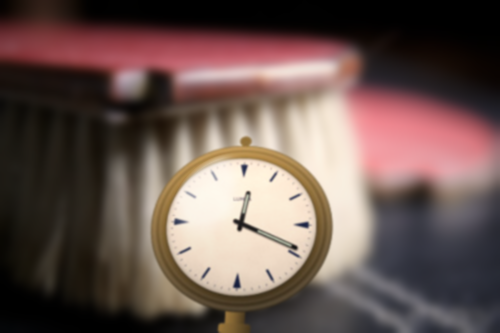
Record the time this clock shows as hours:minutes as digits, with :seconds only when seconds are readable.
12:19
